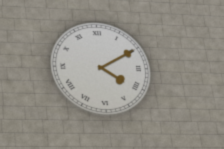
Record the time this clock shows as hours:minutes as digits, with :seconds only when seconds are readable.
4:10
